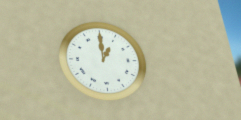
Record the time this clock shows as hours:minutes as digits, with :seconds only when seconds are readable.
1:00
